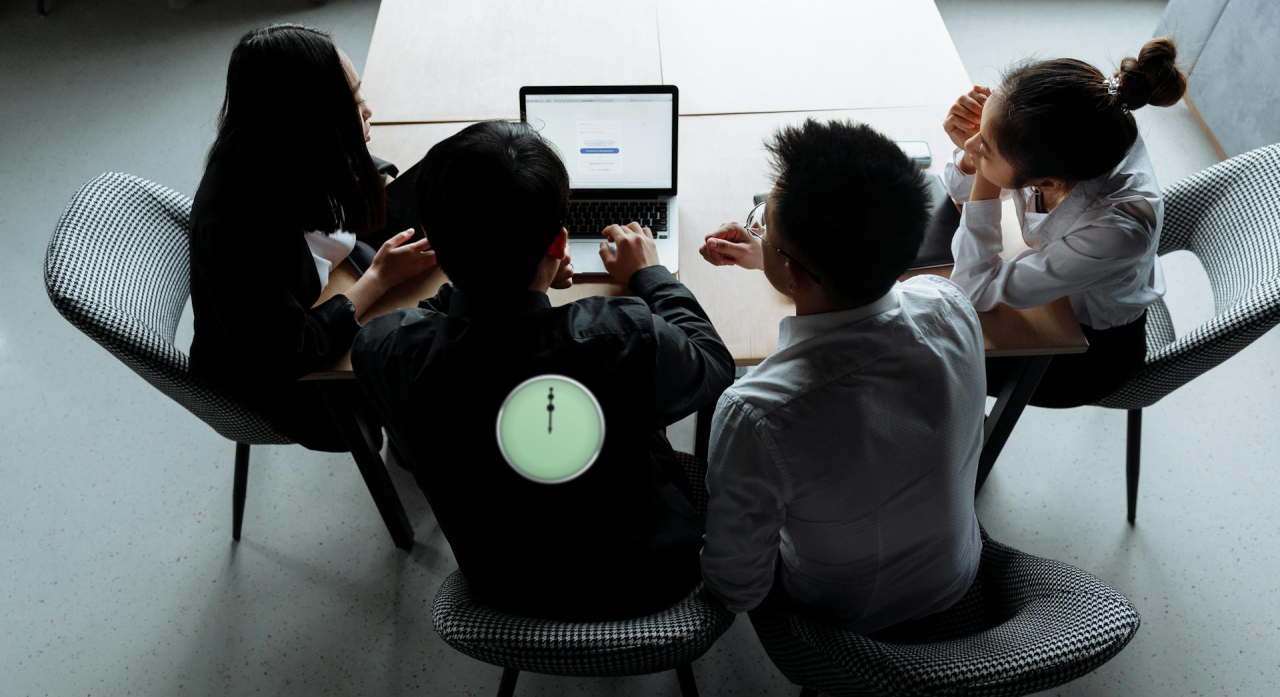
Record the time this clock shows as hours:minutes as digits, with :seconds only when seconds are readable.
12:00
